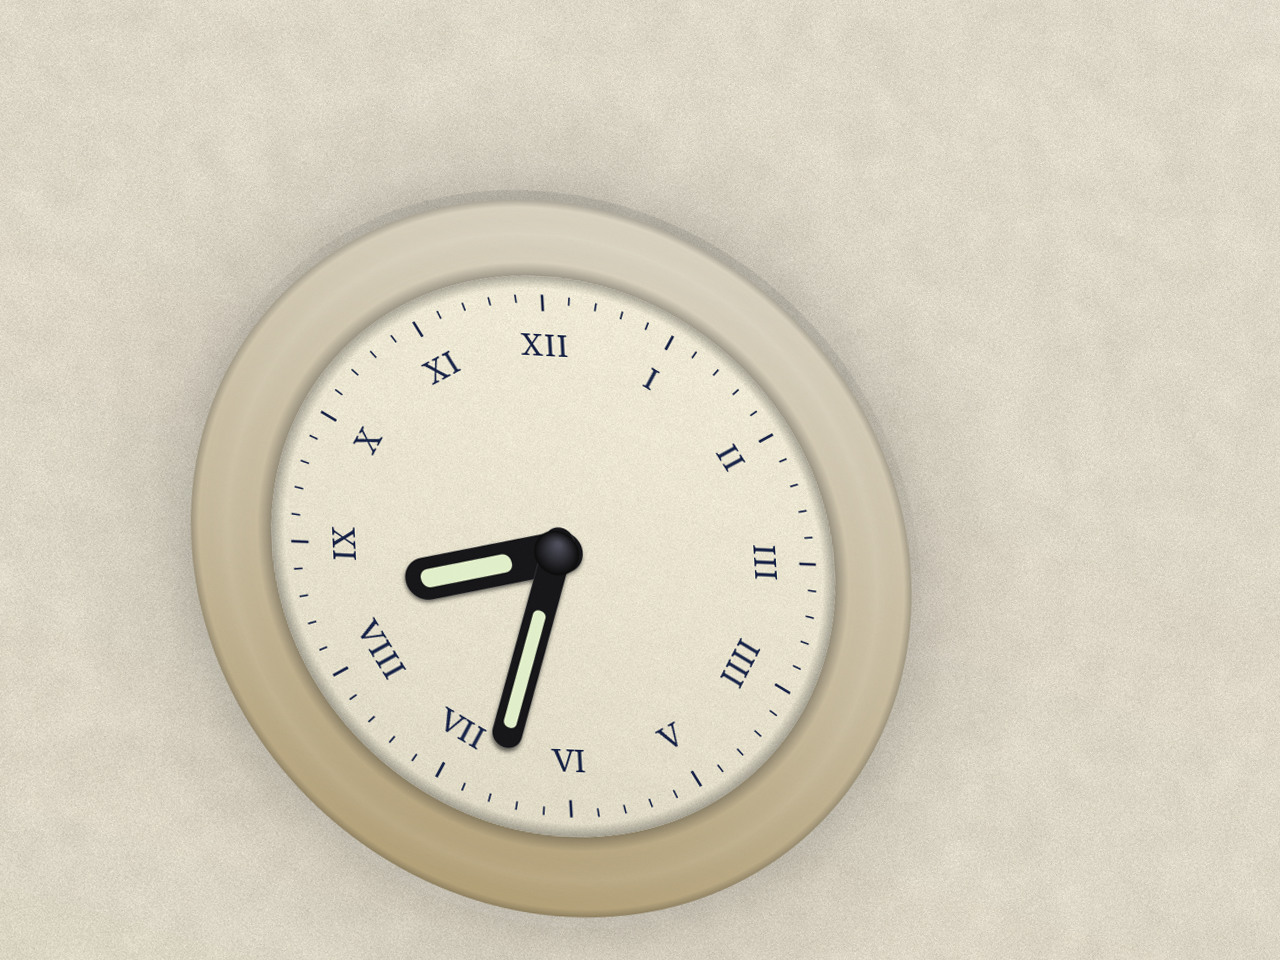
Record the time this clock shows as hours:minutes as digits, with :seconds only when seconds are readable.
8:33
